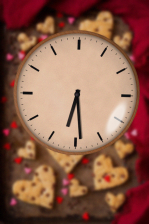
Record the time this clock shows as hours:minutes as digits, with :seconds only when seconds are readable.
6:29
